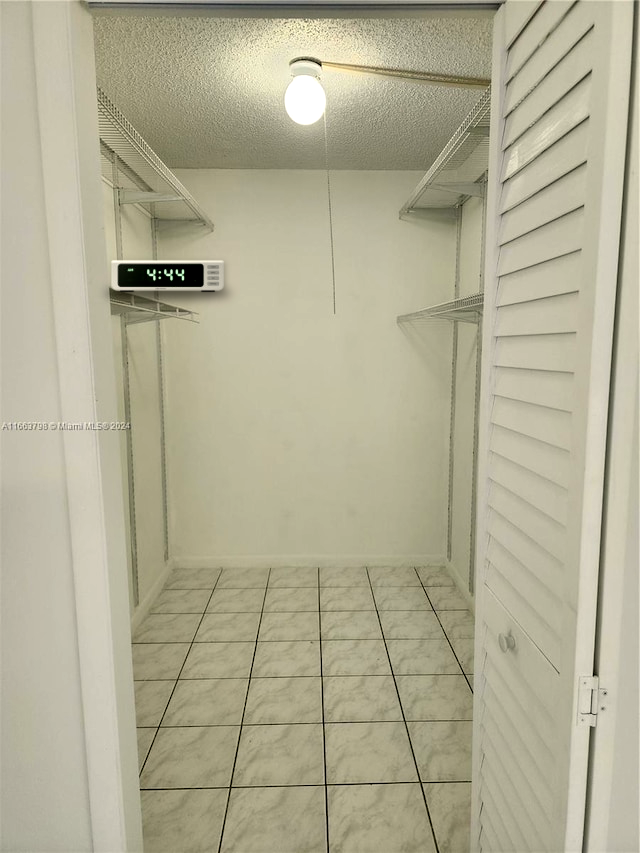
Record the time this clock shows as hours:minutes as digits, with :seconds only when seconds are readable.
4:44
